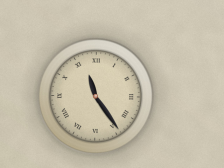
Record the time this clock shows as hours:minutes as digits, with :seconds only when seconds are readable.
11:24
